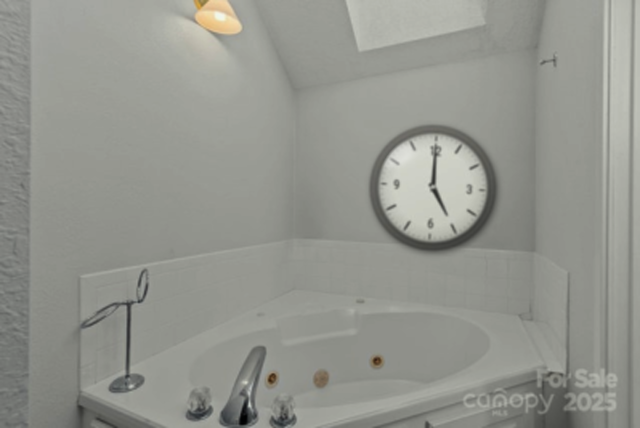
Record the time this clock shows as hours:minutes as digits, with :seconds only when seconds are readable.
5:00
